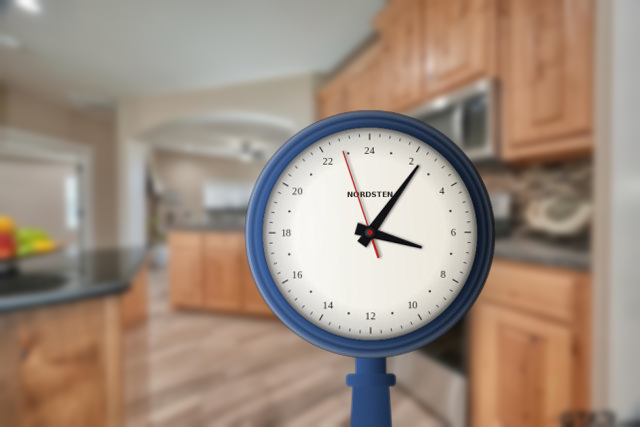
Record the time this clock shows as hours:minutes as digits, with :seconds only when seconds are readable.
7:05:57
